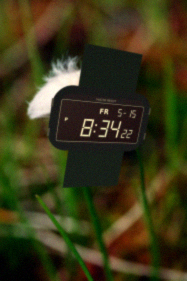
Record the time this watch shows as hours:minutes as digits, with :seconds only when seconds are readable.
8:34
